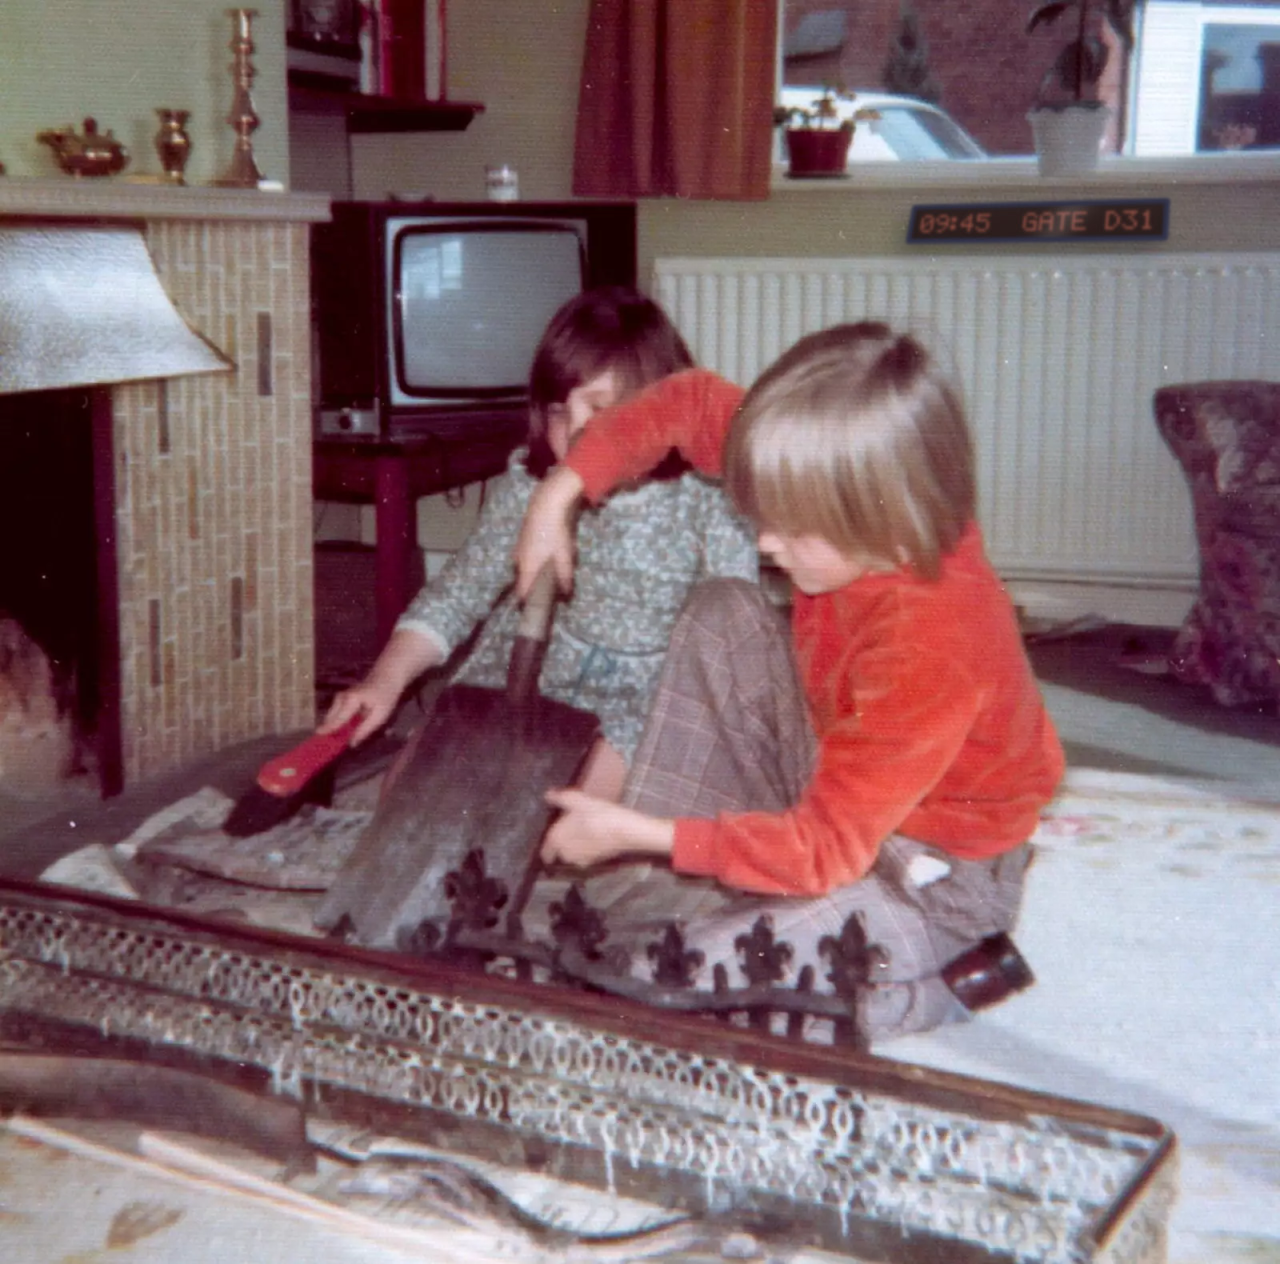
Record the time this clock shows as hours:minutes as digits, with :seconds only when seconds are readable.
9:45
